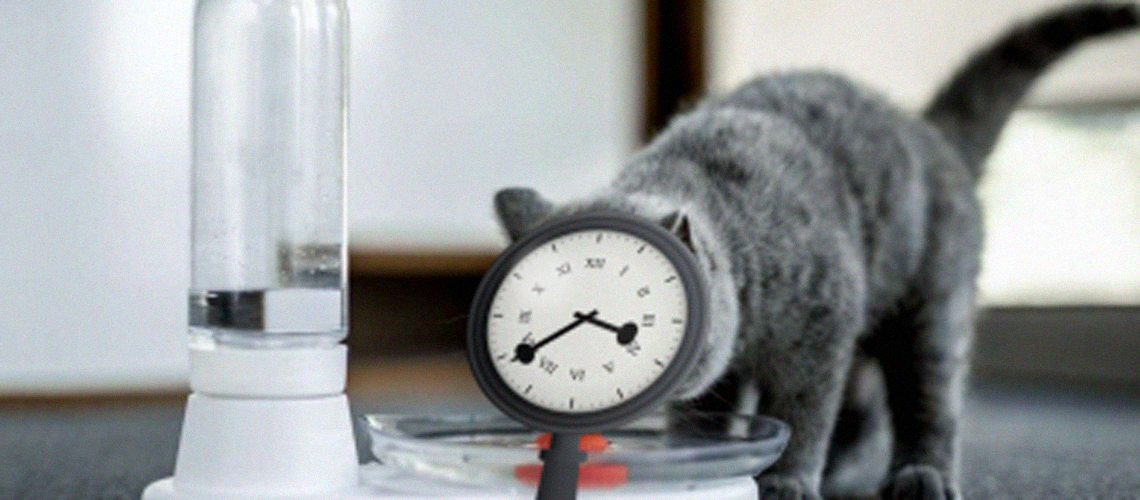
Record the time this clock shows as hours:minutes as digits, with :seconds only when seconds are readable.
3:39
